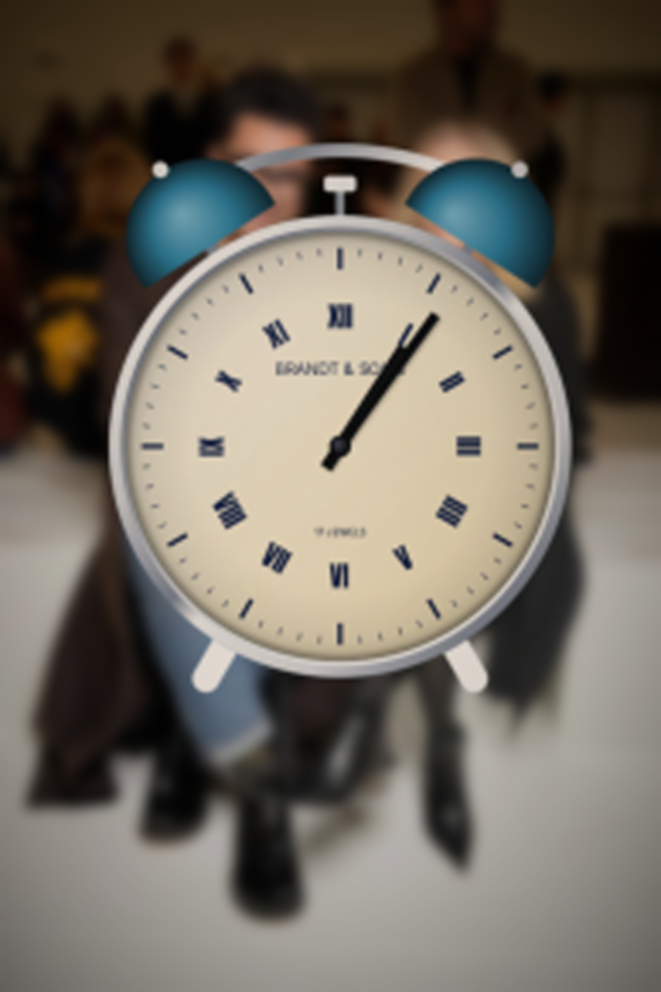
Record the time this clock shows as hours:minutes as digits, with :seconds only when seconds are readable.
1:06
